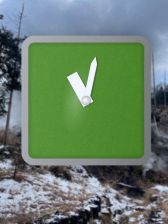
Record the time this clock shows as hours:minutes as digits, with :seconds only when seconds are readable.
11:02
